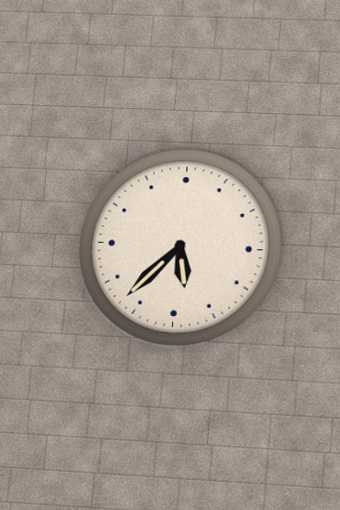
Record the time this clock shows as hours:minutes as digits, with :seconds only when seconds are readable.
5:37
